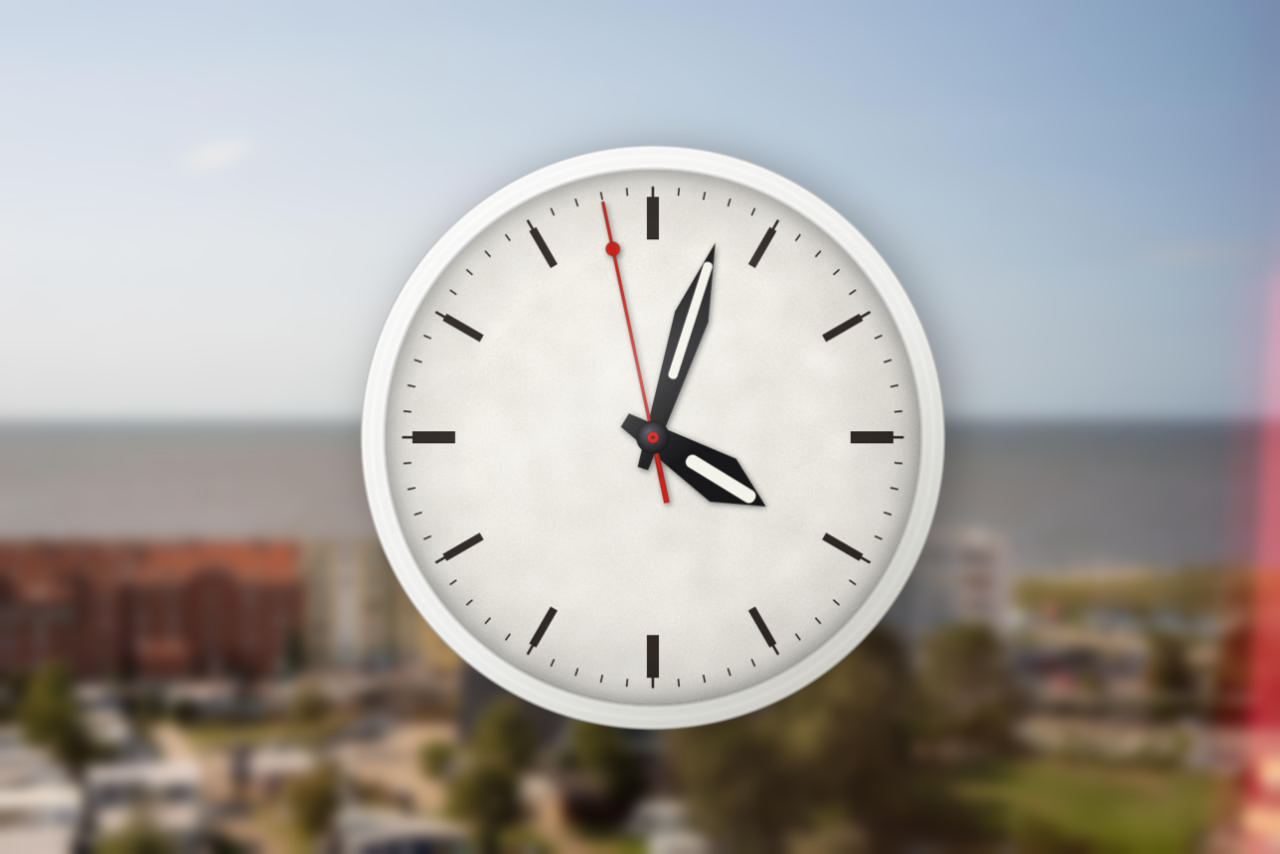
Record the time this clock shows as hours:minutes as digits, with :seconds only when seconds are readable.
4:02:58
